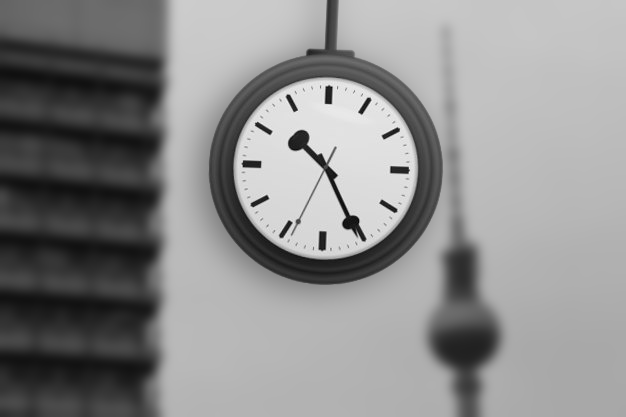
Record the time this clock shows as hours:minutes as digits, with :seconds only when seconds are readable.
10:25:34
